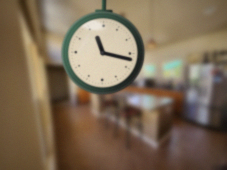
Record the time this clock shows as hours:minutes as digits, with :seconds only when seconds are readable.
11:17
